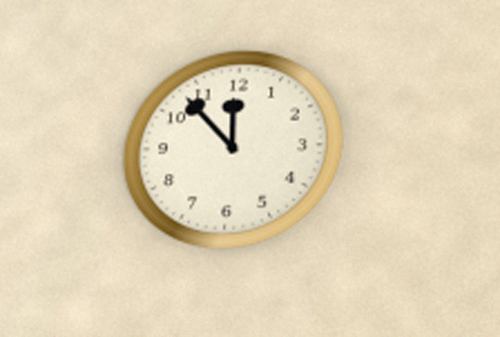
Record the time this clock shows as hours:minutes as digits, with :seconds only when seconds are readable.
11:53
